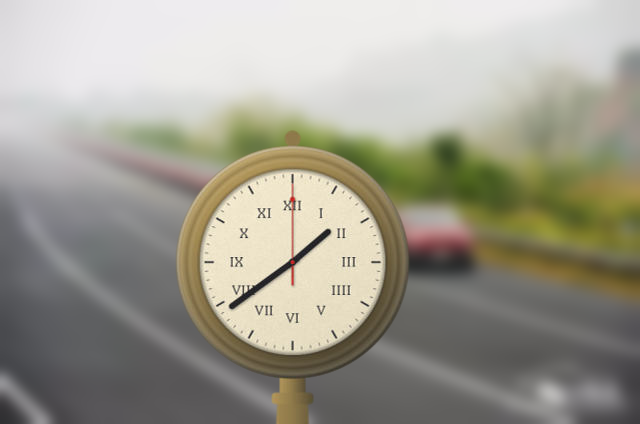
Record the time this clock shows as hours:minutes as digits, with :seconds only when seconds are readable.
1:39:00
